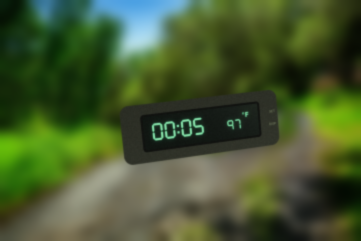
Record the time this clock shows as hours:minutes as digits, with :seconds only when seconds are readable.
0:05
